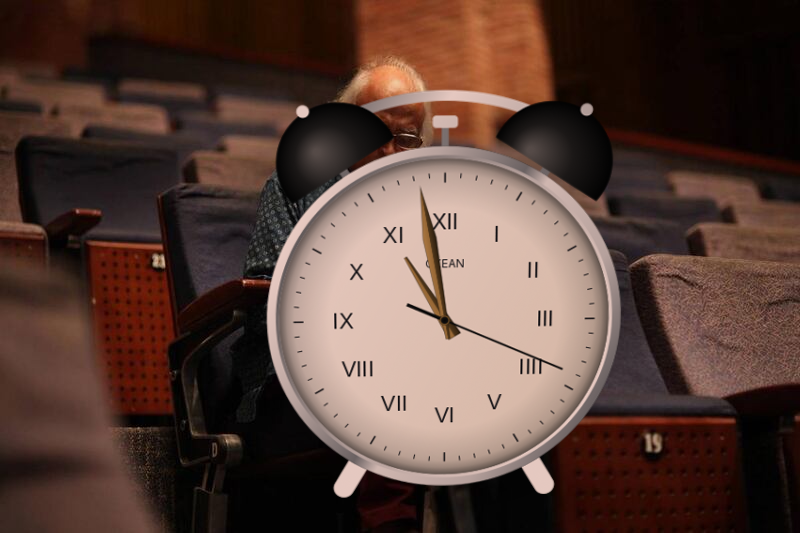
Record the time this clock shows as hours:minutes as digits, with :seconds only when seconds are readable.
10:58:19
